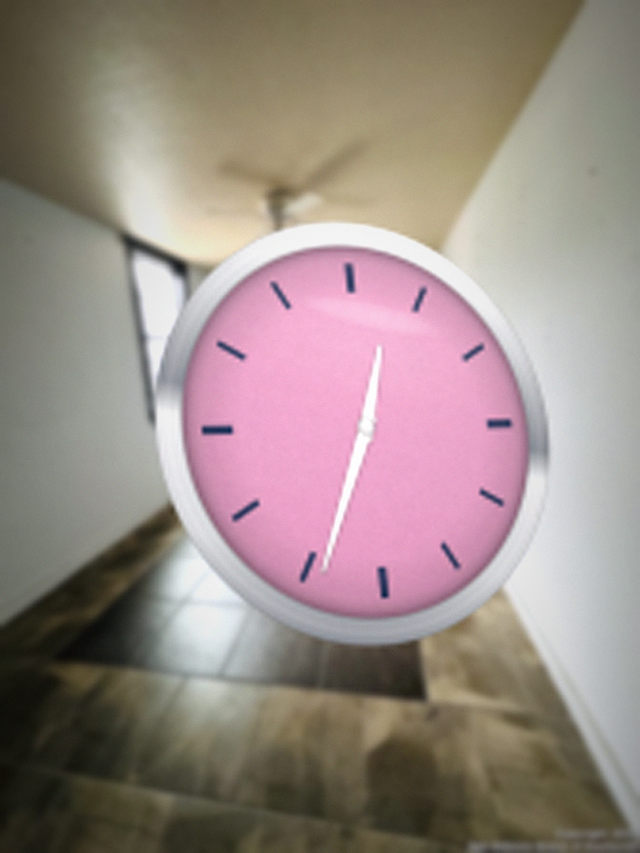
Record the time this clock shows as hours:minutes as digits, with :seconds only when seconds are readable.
12:34
